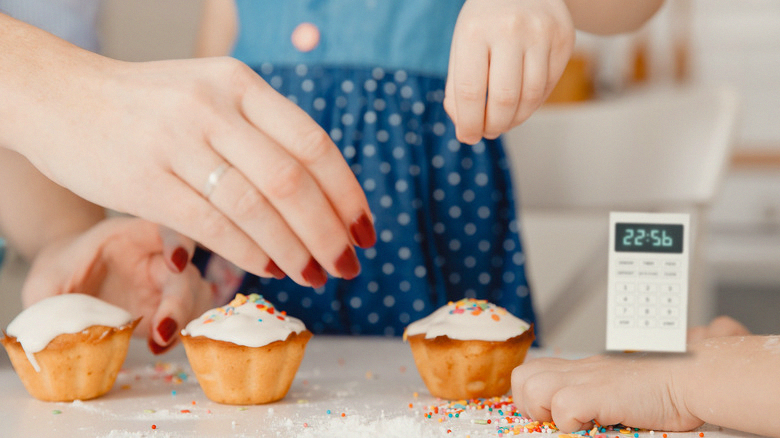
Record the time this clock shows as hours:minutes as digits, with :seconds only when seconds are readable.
22:56
